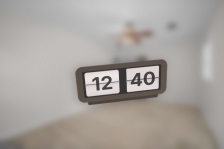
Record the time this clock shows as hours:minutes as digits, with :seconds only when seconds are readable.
12:40
